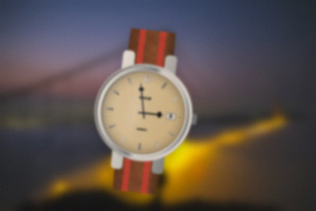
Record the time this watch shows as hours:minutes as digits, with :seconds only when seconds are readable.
2:58
